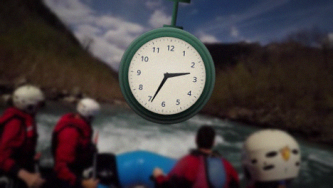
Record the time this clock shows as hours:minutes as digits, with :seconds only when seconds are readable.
2:34
